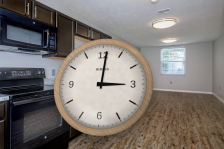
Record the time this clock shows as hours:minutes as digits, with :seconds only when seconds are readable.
3:01
